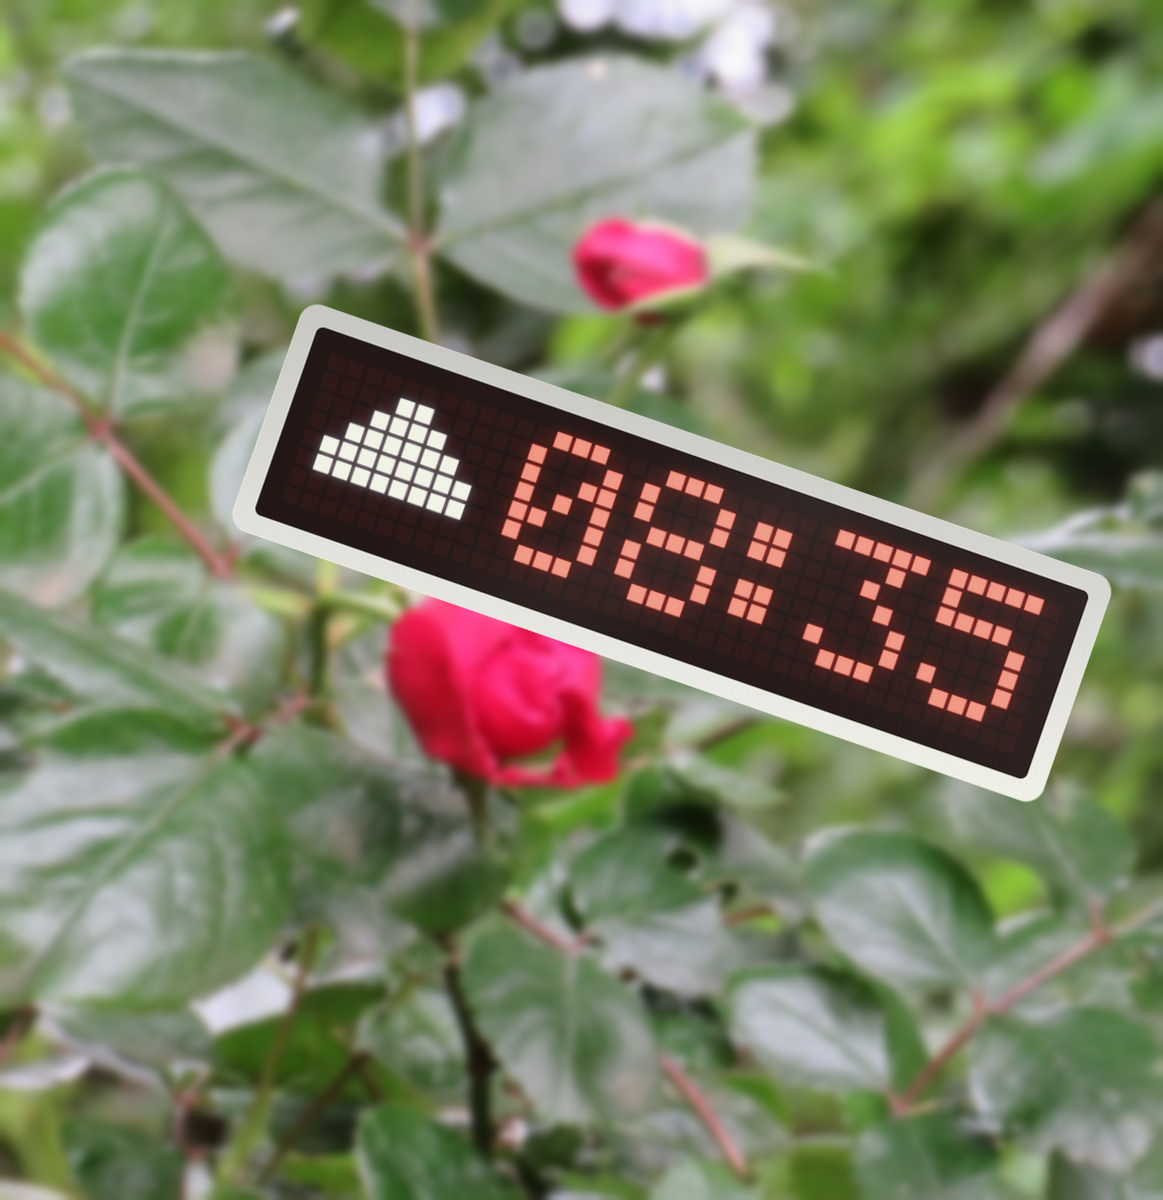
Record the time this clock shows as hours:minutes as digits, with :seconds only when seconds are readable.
8:35
